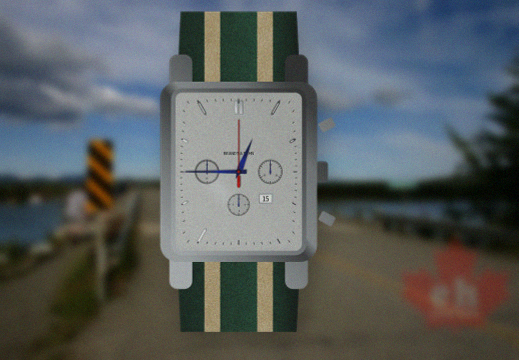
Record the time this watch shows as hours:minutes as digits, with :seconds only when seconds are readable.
12:45
